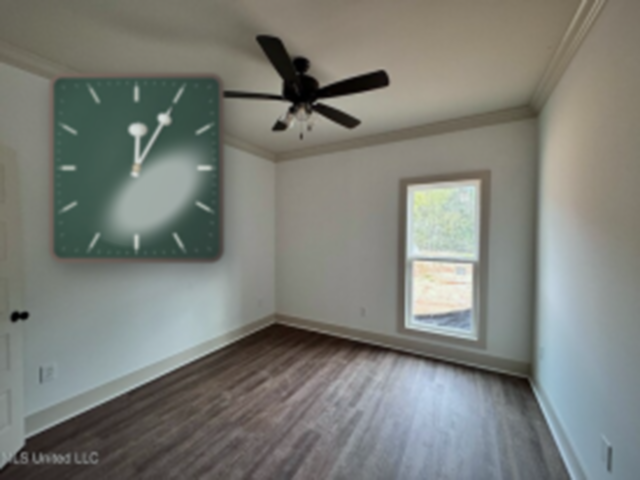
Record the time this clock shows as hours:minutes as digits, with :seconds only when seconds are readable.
12:05
